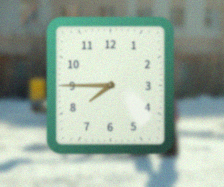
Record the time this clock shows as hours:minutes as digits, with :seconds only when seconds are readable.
7:45
